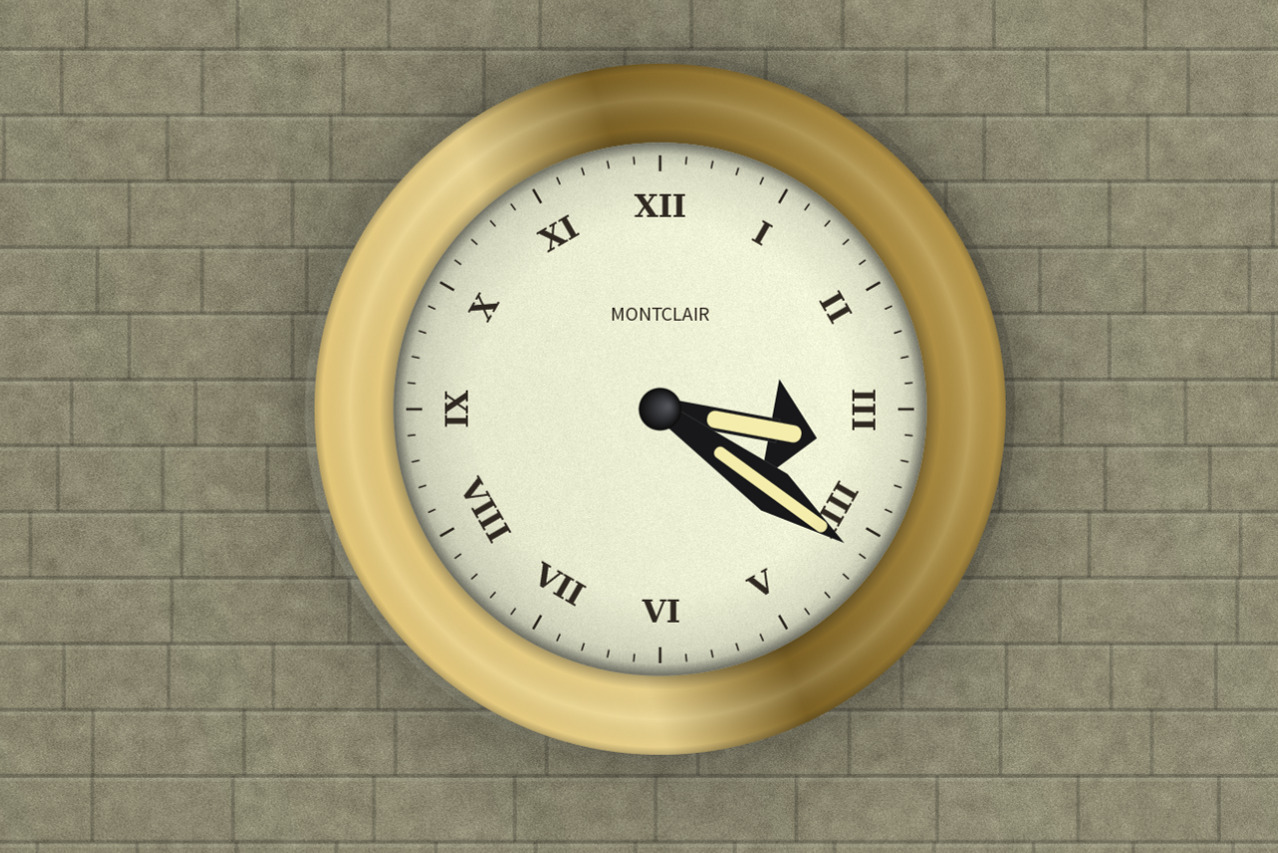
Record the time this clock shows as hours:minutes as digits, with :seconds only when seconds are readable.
3:21
